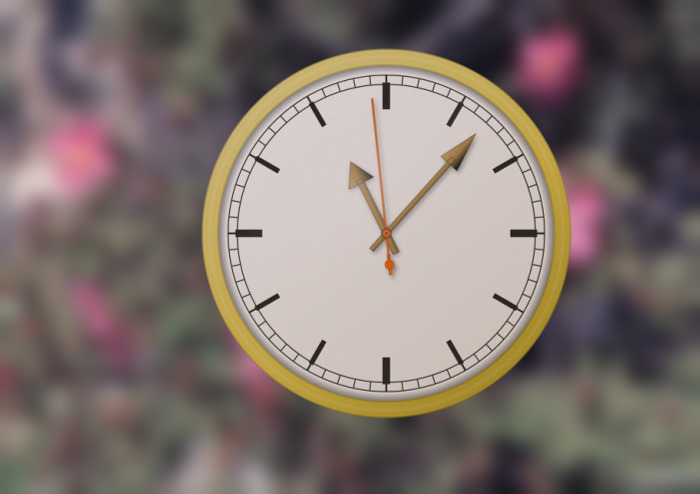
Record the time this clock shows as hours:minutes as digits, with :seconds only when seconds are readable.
11:06:59
